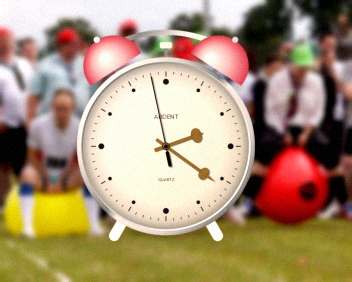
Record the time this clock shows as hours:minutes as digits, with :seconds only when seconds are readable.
2:20:58
